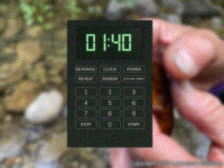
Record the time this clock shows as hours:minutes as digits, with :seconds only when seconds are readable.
1:40
